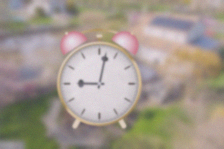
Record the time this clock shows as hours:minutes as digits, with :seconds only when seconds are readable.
9:02
